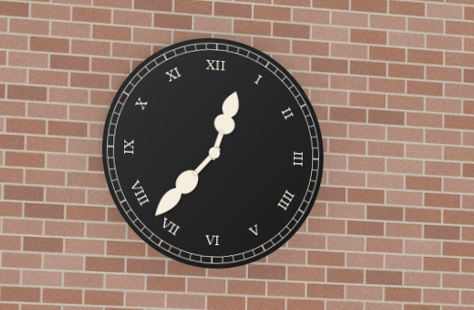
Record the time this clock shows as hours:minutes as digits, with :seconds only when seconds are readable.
12:37
